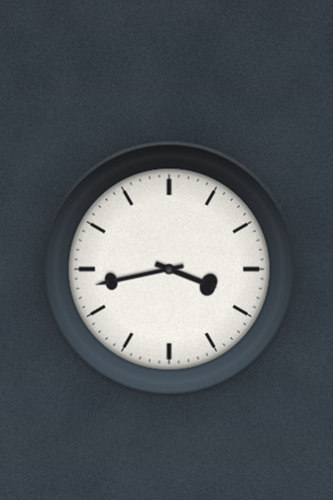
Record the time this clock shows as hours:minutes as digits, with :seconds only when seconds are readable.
3:43
